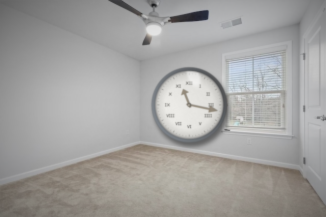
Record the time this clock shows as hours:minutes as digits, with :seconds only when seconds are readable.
11:17
